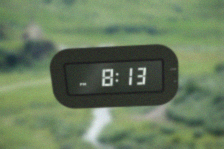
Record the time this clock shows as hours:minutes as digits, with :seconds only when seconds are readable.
8:13
